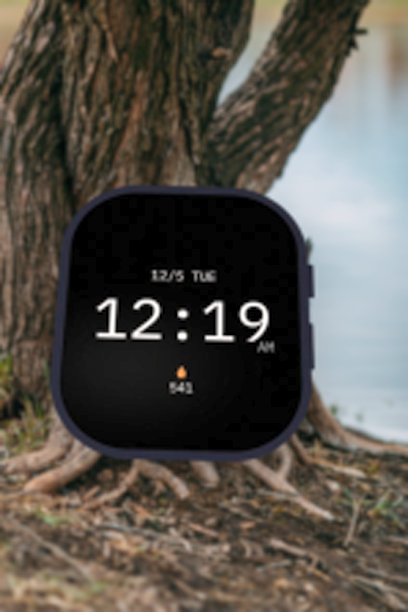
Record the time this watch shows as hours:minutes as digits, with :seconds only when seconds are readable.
12:19
